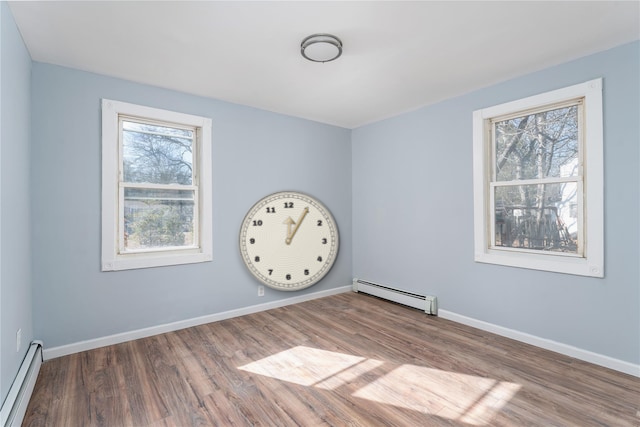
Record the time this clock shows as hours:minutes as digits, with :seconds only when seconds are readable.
12:05
